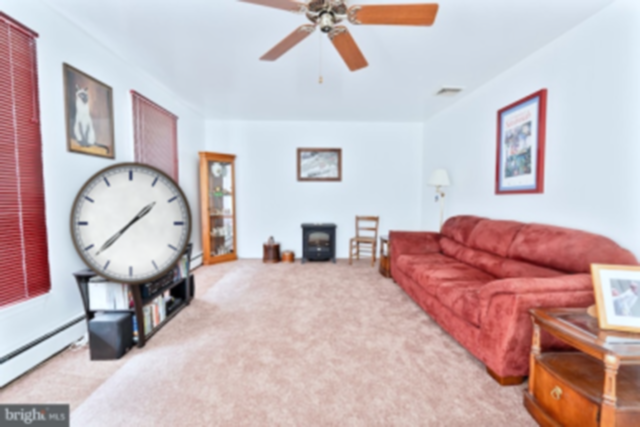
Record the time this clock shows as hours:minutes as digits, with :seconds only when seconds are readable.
1:38
